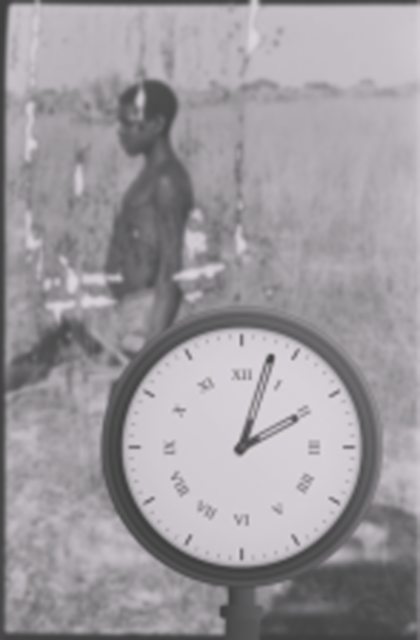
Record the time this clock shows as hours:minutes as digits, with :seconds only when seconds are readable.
2:03
